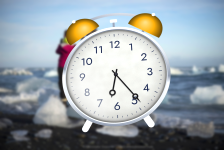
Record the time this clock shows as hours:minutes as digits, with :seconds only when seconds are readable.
6:24
